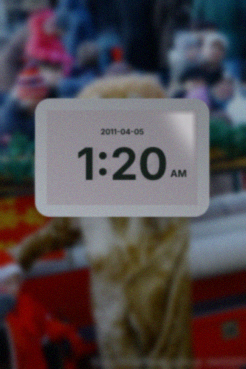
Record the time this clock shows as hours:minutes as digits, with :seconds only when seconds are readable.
1:20
